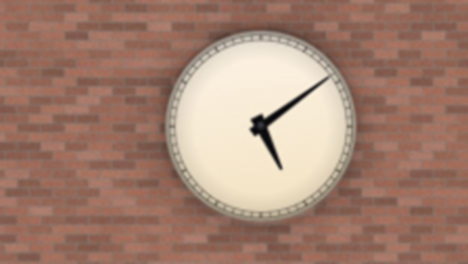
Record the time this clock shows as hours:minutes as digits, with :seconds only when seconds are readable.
5:09
